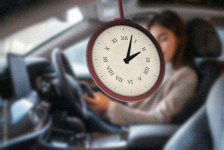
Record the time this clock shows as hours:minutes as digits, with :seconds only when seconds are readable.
2:03
